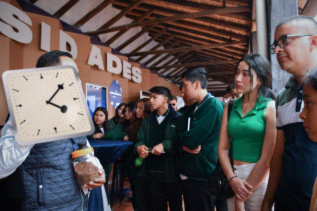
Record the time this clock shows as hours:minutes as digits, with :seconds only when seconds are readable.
4:08
